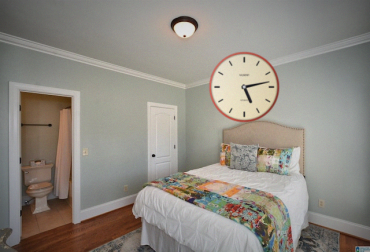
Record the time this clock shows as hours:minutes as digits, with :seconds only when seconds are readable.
5:13
